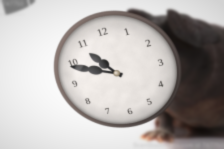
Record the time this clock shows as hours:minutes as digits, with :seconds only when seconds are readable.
10:49
